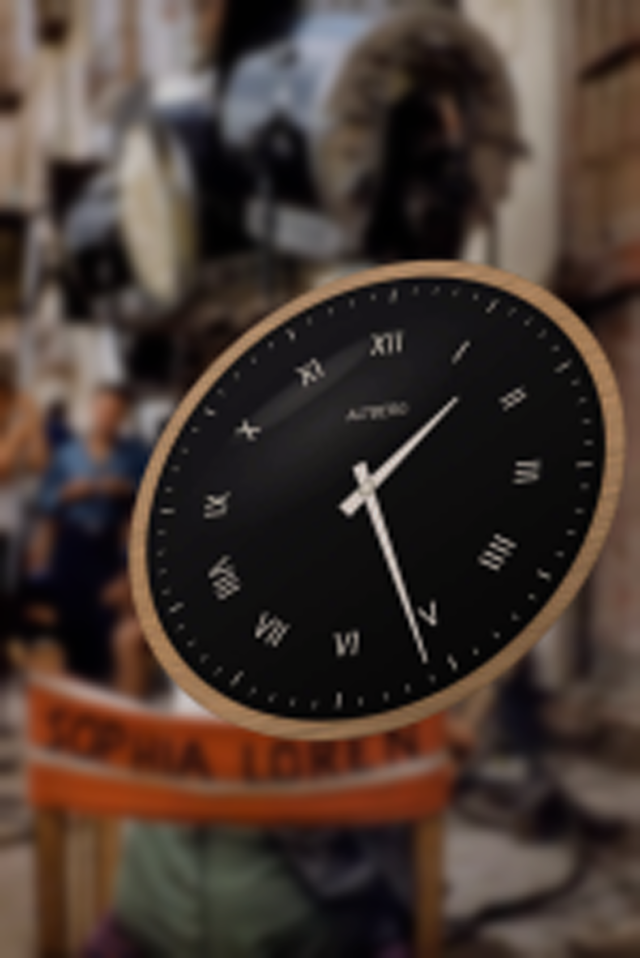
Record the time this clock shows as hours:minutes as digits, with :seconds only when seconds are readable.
1:26
